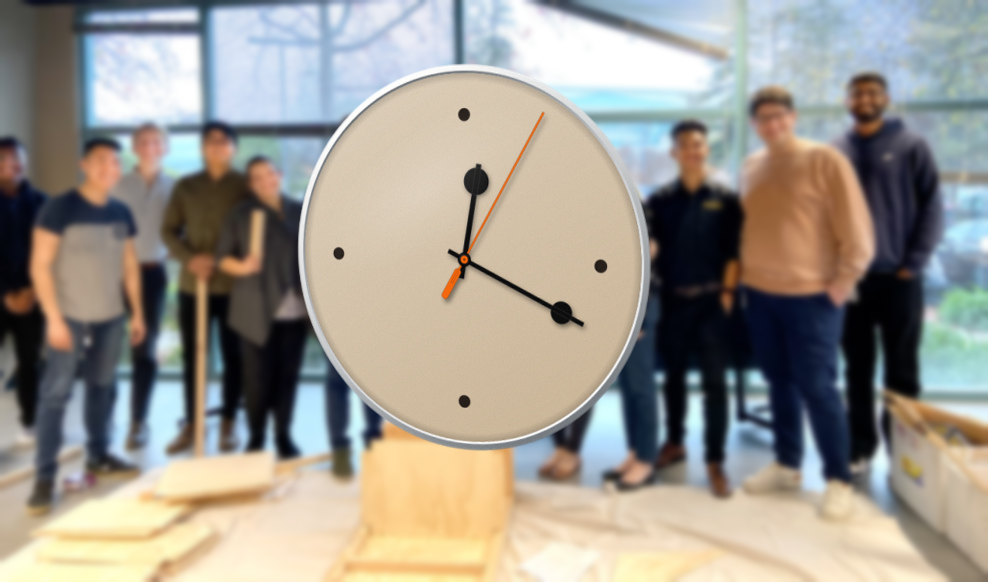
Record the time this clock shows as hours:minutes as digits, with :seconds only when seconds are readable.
12:19:05
